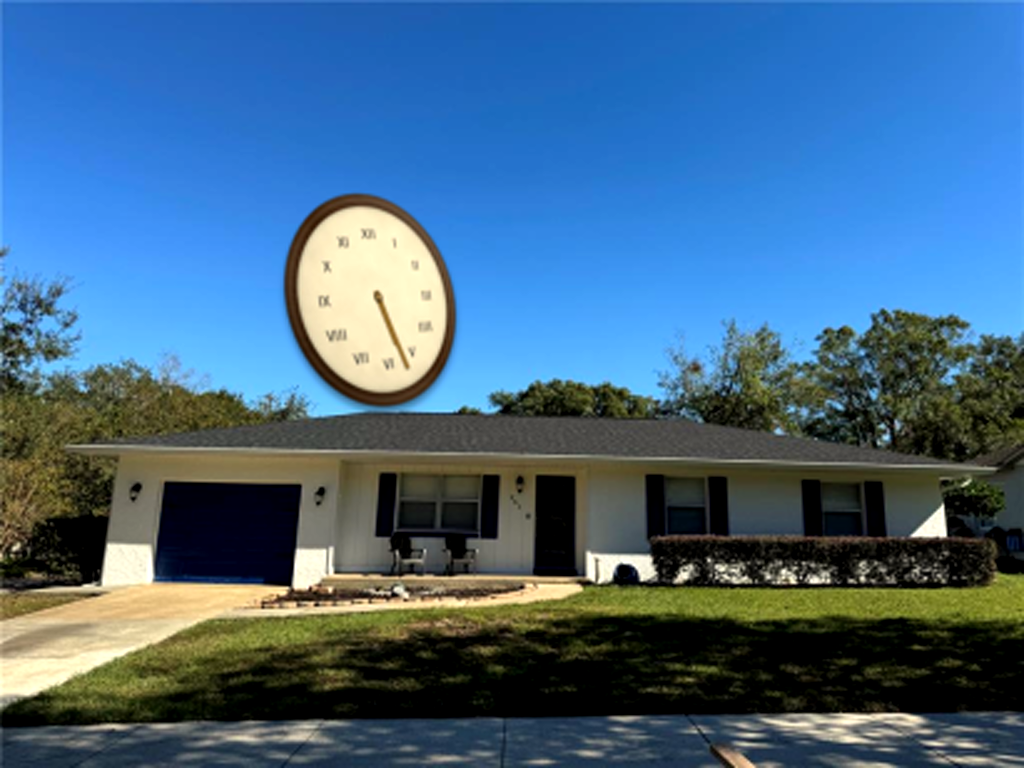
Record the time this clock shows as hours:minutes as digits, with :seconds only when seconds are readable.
5:27
